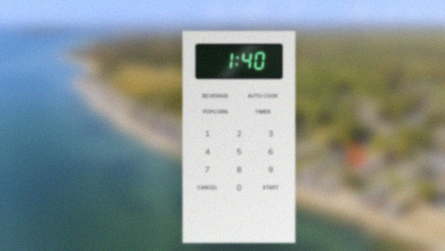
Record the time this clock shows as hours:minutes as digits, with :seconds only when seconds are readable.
1:40
